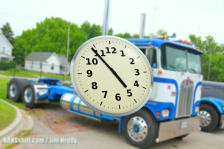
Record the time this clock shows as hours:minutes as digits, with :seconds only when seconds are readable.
4:54
